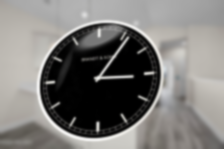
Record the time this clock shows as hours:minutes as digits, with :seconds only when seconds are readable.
3:06
